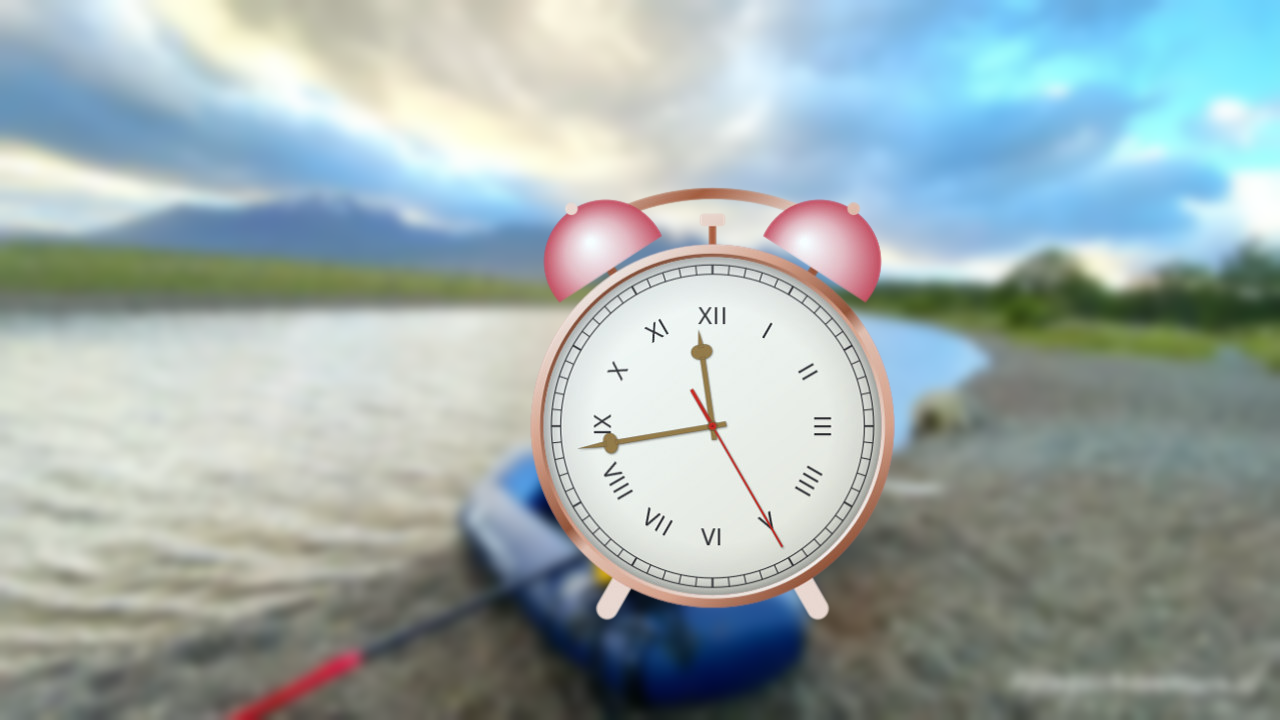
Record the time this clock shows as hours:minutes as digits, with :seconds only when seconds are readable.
11:43:25
